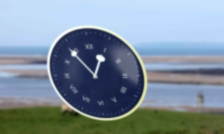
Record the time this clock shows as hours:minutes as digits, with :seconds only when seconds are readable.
12:54
